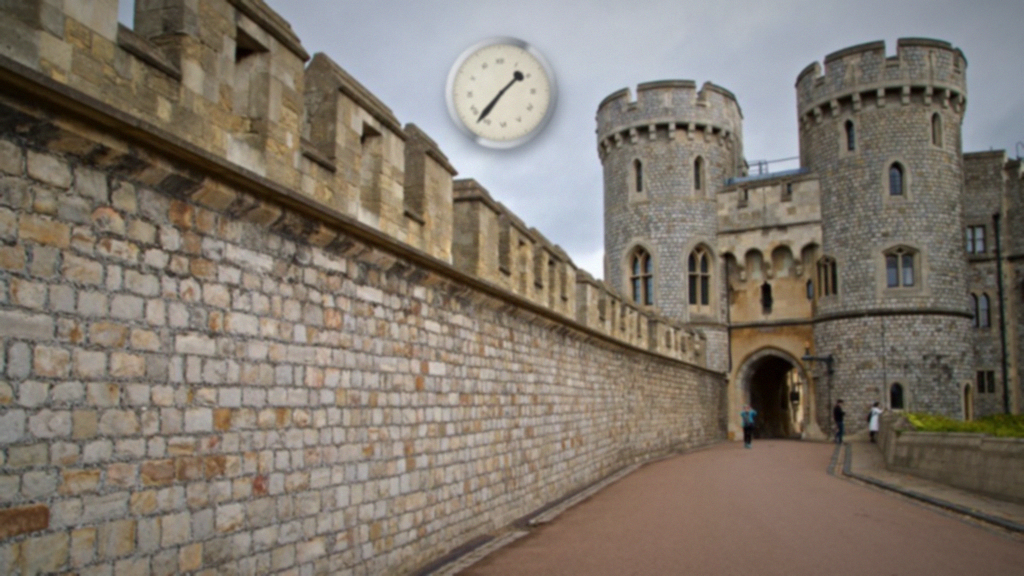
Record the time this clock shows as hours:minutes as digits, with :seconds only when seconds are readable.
1:37
